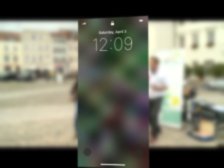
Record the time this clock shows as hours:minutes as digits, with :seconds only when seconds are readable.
12:09
